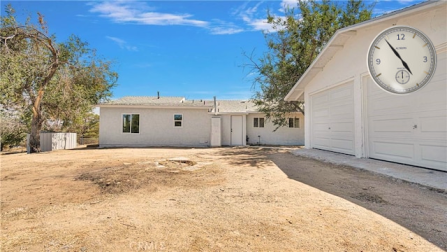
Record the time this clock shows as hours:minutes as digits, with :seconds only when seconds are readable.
4:54
